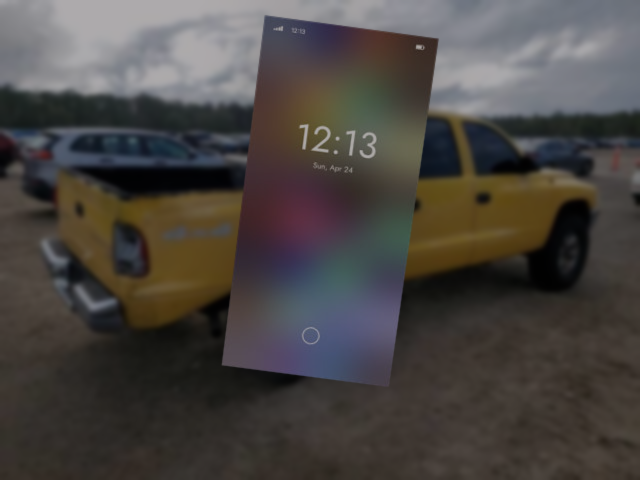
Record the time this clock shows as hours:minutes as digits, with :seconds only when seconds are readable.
12:13
